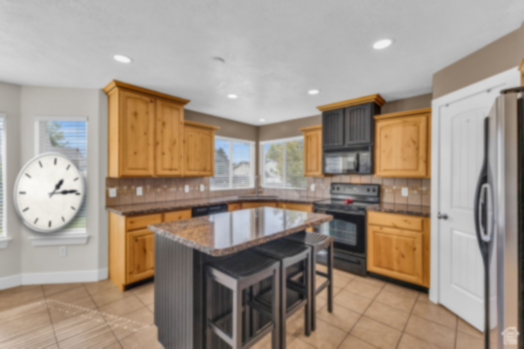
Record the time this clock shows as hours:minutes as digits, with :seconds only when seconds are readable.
1:14
